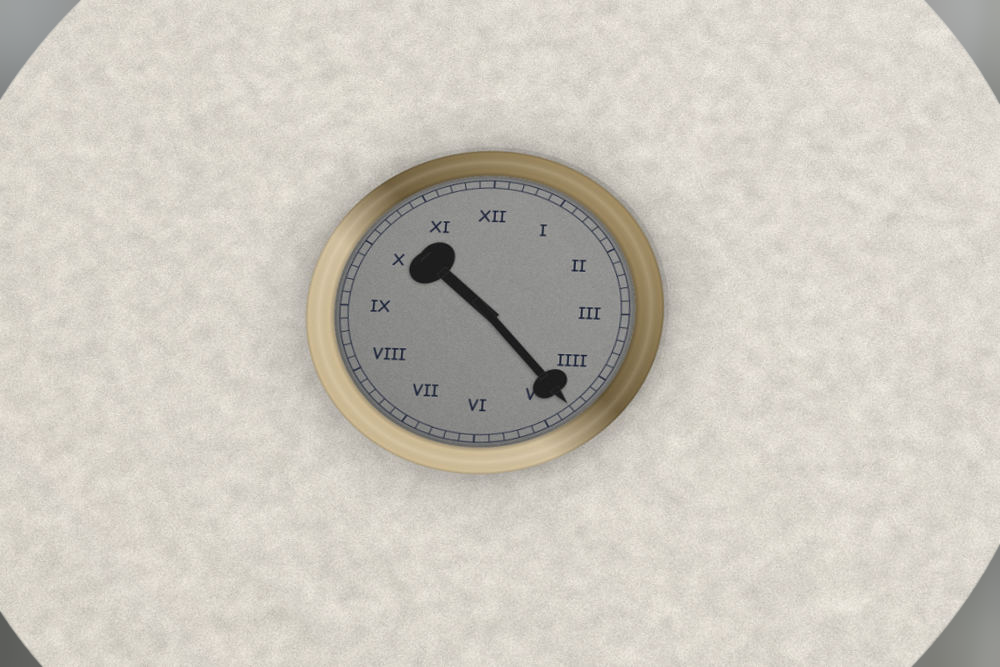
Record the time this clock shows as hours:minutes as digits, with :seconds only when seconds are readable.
10:23
